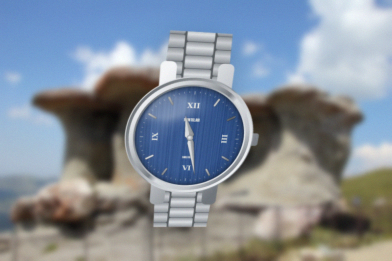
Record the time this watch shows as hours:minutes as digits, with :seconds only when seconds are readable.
11:28
